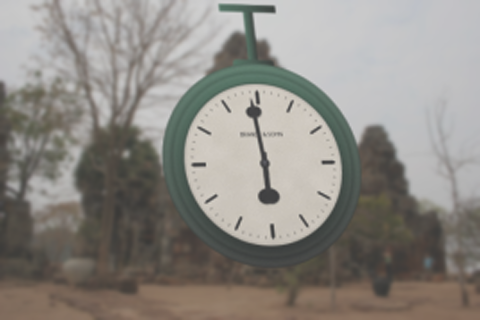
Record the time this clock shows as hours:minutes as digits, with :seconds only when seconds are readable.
5:59
